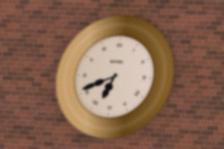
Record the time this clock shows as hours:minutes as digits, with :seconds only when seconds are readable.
6:41
